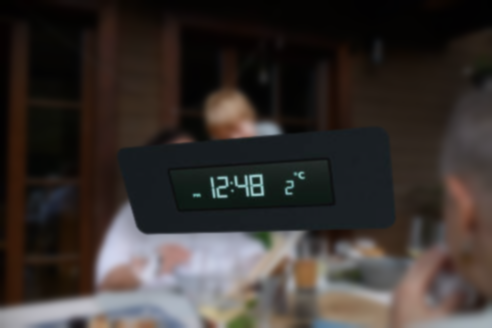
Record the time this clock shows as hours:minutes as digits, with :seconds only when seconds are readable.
12:48
